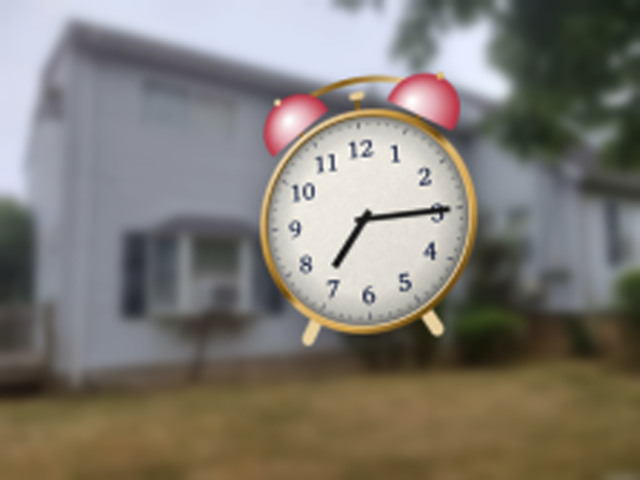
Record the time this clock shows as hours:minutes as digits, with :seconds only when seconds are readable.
7:15
